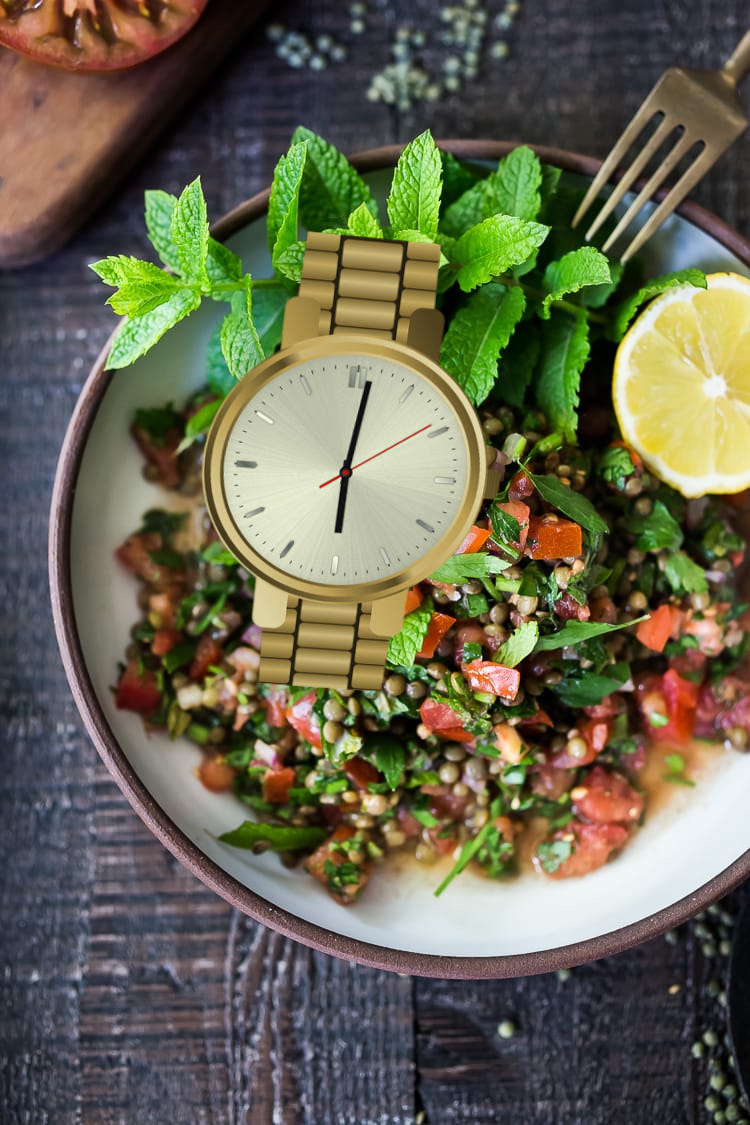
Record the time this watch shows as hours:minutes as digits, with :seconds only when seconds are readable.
6:01:09
